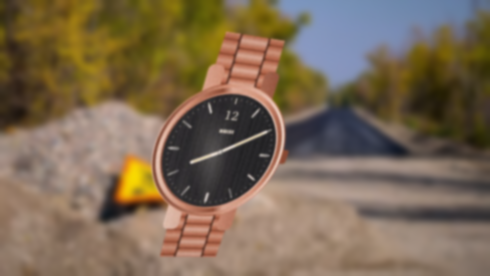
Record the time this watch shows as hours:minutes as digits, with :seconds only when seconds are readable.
8:10
